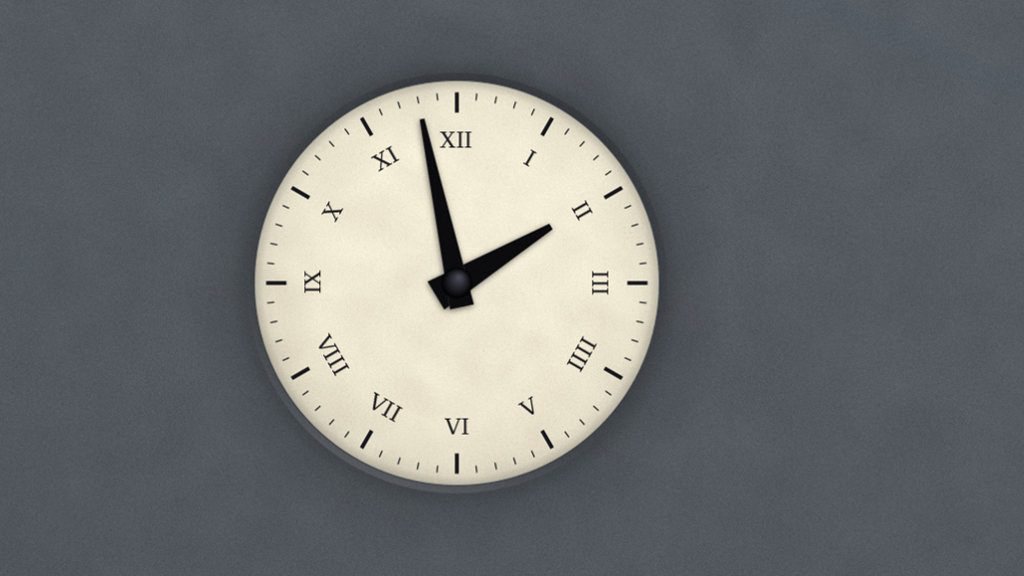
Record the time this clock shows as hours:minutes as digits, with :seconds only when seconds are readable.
1:58
